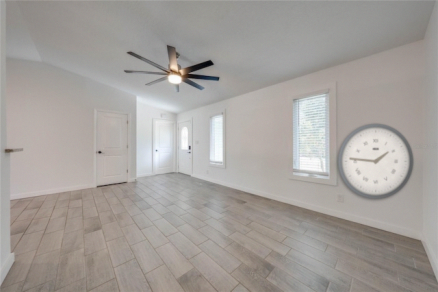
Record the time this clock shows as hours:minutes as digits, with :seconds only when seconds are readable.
1:46
